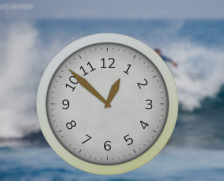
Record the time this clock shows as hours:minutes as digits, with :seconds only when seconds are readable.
12:52
